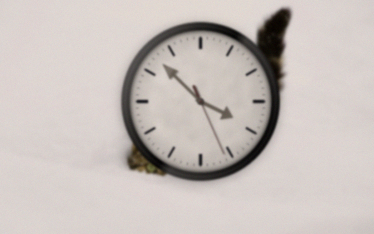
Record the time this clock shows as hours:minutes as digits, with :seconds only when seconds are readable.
3:52:26
